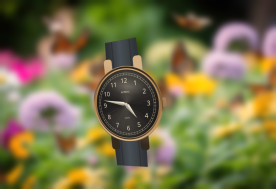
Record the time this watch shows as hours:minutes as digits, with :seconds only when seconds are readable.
4:47
